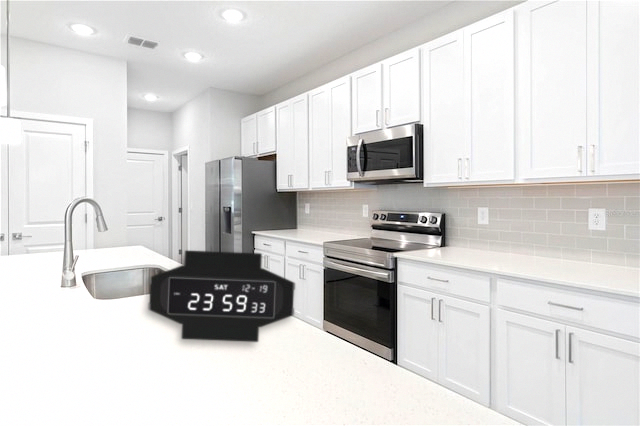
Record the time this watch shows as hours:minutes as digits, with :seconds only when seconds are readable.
23:59:33
